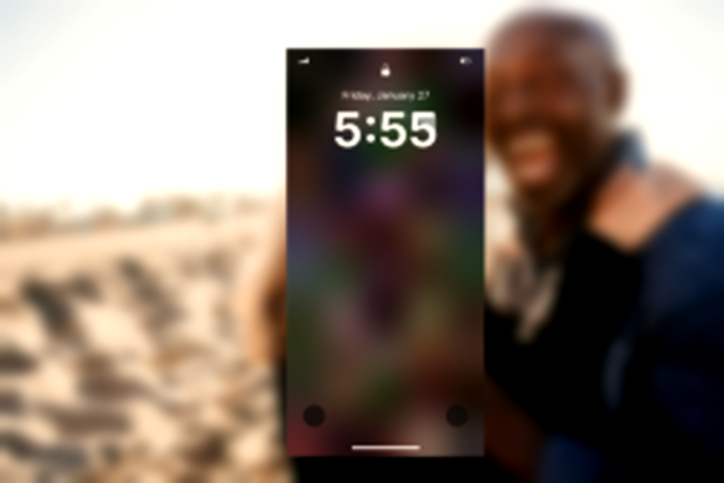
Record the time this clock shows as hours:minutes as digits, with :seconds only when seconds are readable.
5:55
